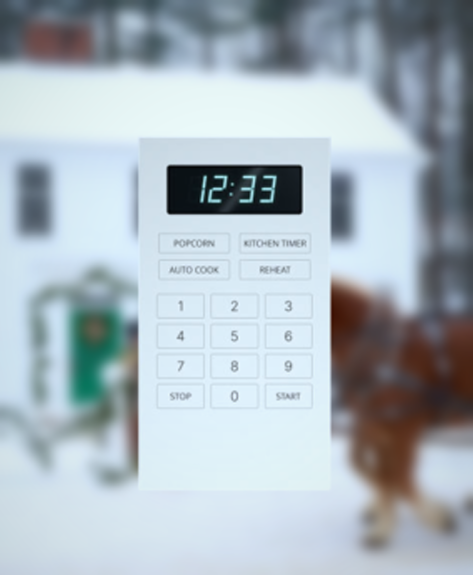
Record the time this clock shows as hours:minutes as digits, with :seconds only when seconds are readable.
12:33
